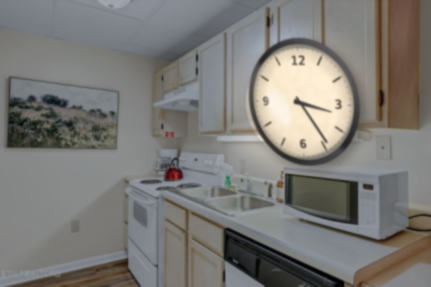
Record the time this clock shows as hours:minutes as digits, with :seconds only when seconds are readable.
3:24
